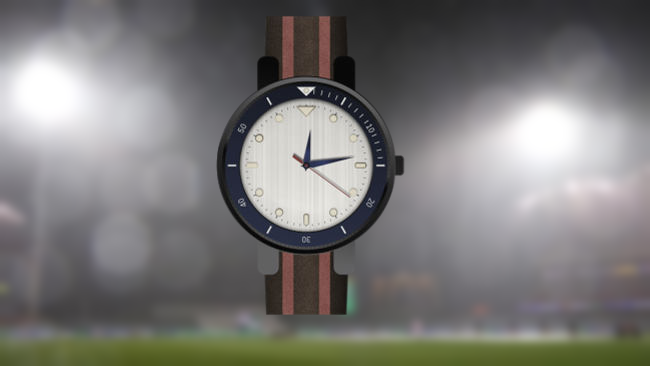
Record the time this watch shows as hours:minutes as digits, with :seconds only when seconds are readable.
12:13:21
